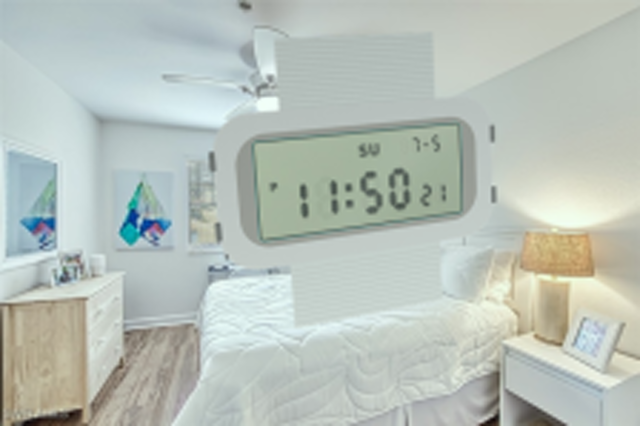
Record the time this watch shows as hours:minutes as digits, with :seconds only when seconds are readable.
11:50:21
